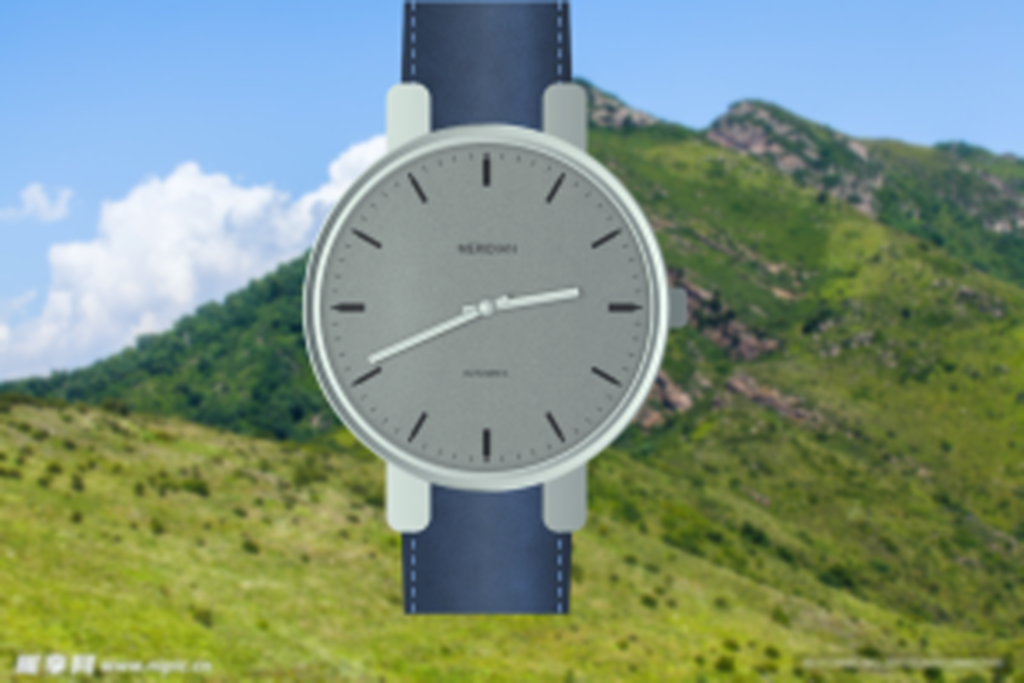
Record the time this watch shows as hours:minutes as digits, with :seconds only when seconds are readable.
2:41
